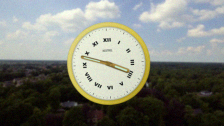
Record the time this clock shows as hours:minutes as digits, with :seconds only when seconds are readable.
3:48
